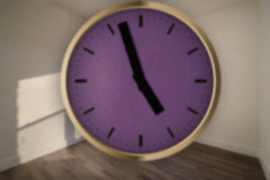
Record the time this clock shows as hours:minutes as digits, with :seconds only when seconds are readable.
4:57
